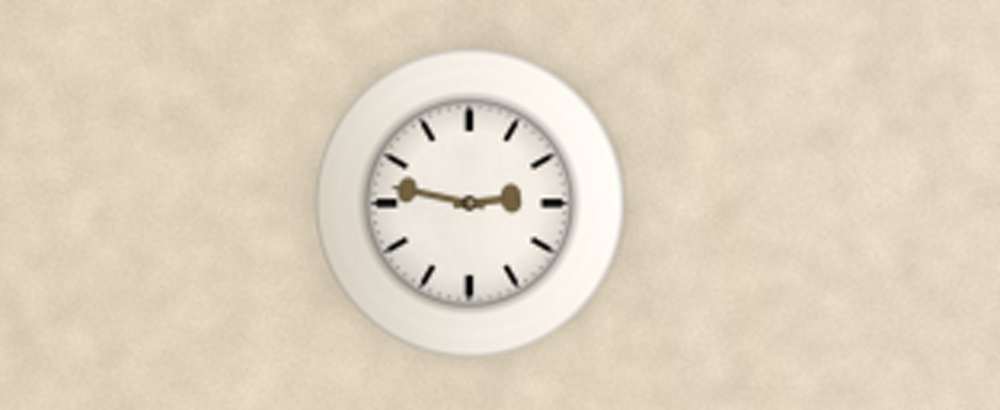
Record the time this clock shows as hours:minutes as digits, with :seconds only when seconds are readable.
2:47
